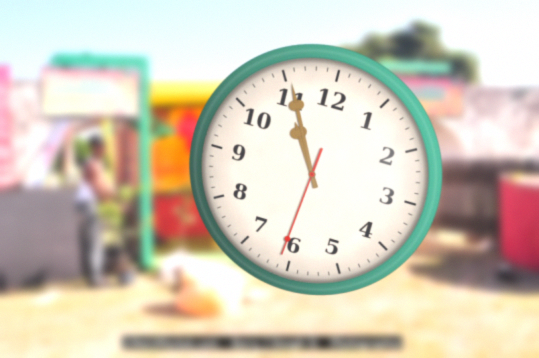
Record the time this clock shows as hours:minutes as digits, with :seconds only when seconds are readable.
10:55:31
